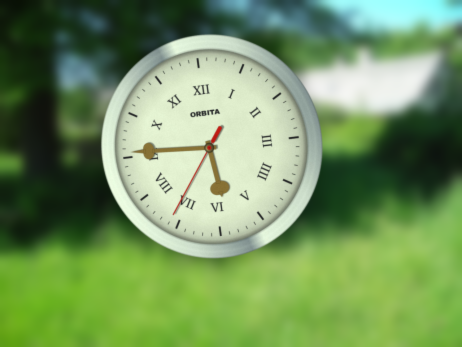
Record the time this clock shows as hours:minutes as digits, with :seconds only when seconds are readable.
5:45:36
